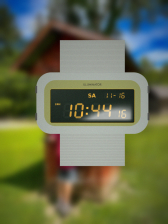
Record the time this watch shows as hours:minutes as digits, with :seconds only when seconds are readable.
10:44:16
